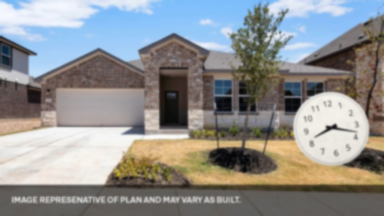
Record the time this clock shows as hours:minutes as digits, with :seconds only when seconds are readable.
8:18
